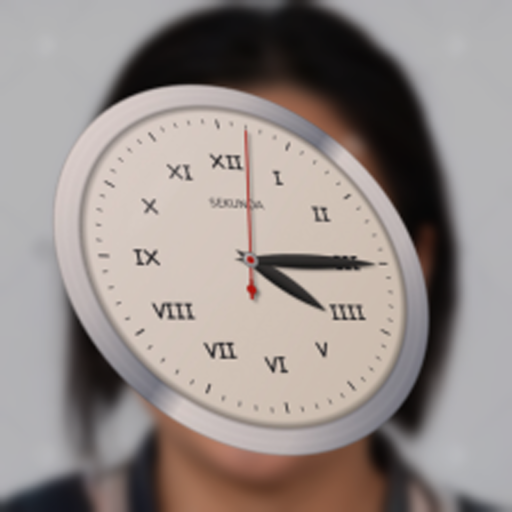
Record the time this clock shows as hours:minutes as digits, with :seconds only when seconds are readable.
4:15:02
